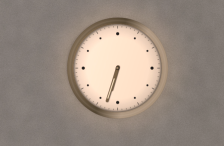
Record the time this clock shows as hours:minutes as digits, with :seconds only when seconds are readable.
6:33
